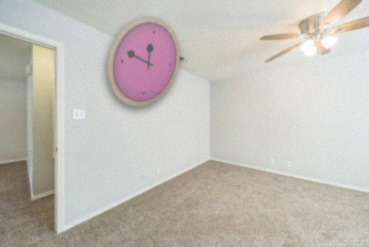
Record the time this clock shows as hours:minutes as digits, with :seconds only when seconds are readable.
11:48
